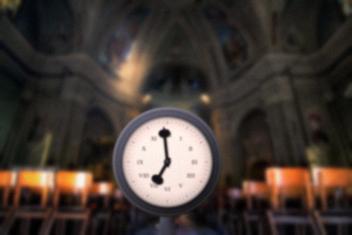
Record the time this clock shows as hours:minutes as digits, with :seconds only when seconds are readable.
6:59
